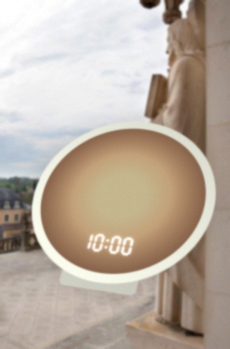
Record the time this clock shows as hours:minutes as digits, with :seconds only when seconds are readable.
10:00
